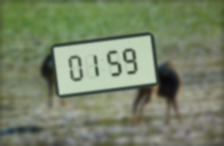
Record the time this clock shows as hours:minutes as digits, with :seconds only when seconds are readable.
1:59
